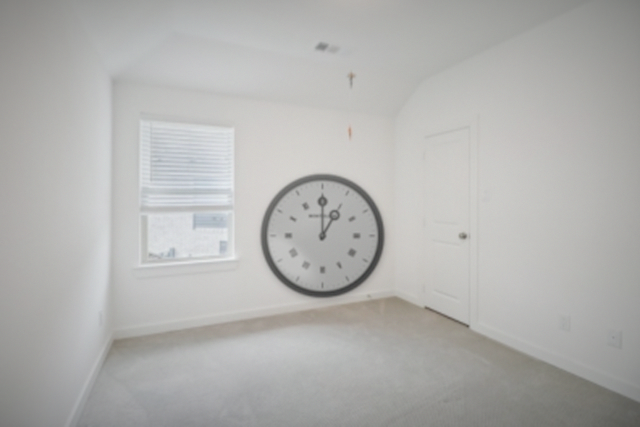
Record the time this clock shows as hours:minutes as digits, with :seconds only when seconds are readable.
1:00
